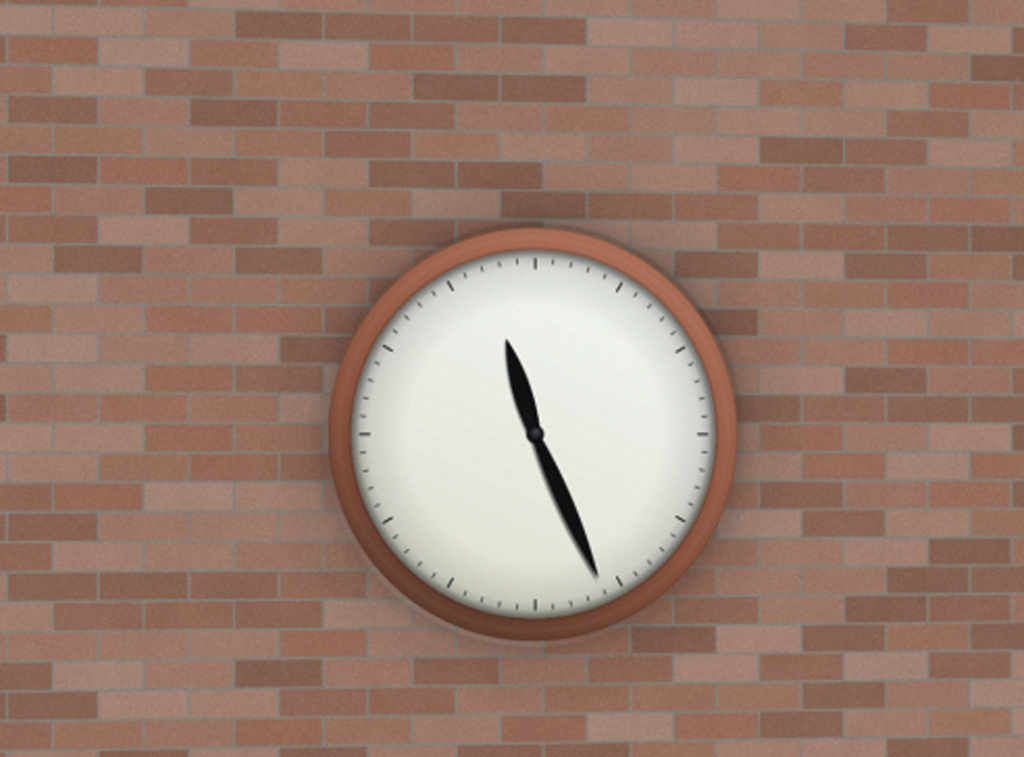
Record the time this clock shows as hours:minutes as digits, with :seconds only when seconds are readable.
11:26
